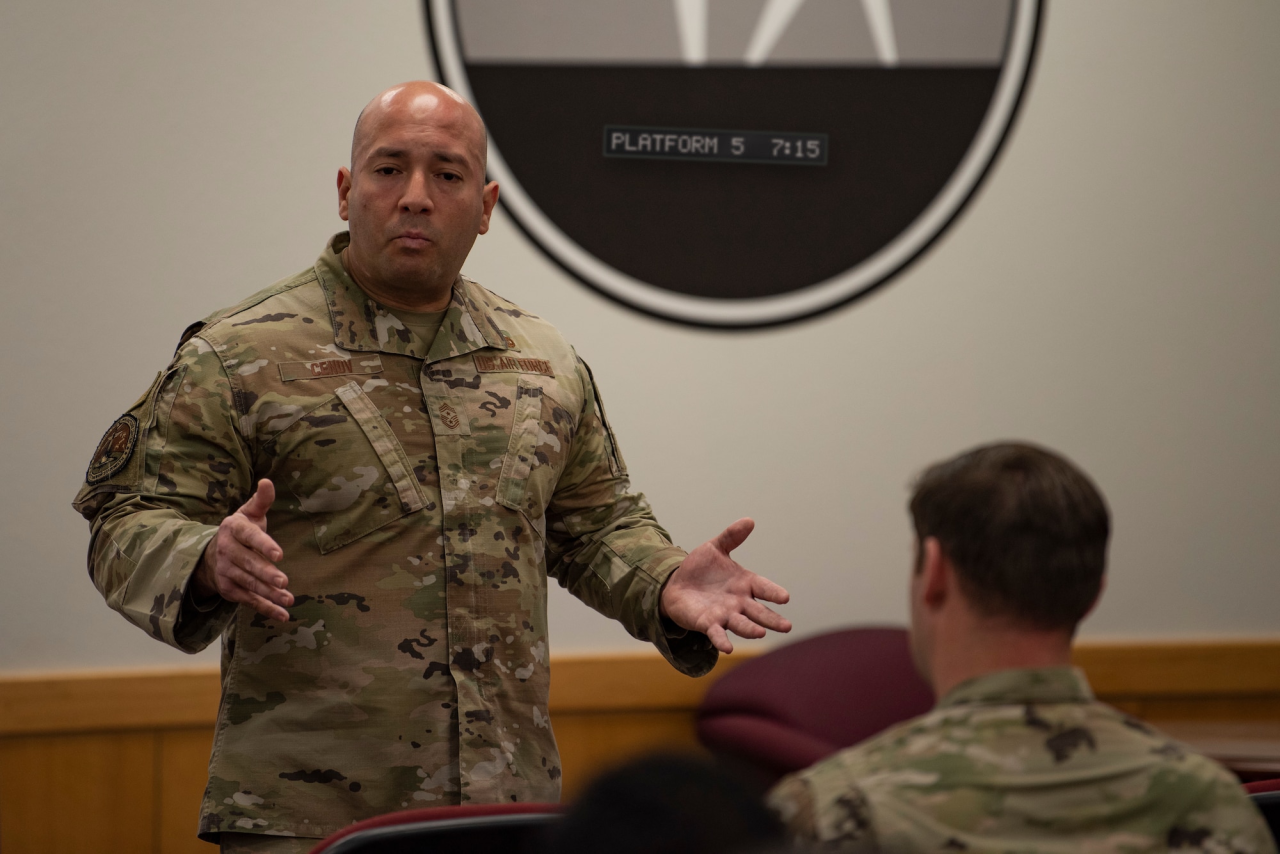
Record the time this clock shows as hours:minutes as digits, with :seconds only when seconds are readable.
7:15
